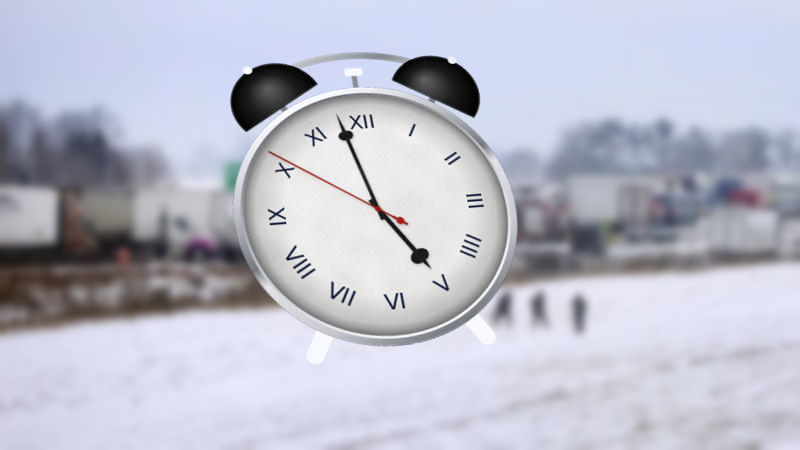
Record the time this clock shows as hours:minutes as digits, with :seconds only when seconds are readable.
4:57:51
